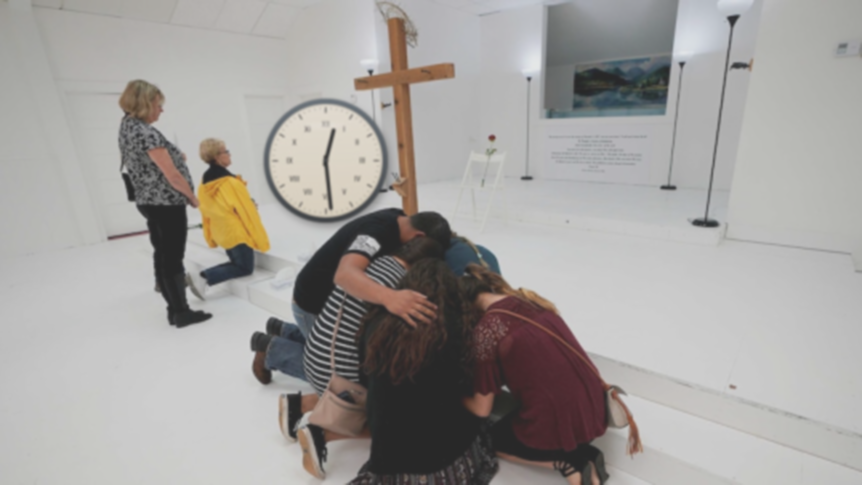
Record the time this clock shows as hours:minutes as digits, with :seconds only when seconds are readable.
12:29
